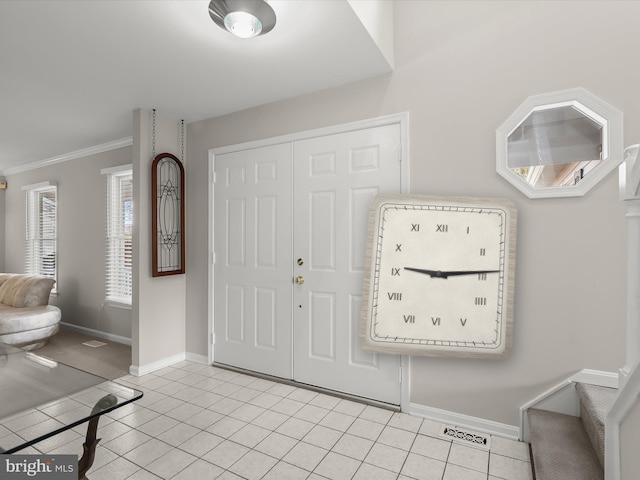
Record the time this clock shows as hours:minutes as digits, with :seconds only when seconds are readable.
9:14
